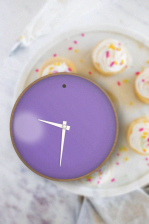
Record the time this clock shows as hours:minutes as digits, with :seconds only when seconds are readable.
9:31
